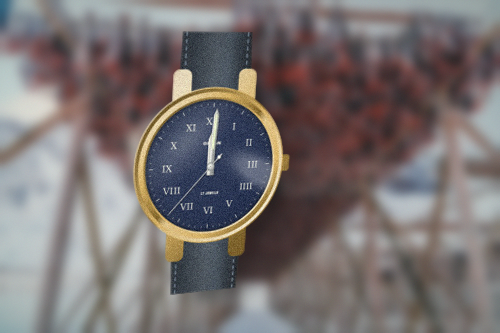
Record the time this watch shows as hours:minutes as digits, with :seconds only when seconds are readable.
12:00:37
